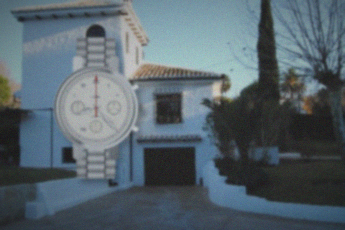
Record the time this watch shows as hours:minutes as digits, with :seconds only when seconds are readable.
8:23
